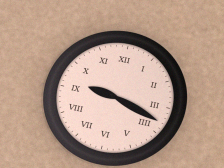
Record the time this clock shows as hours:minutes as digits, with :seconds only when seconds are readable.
9:18
